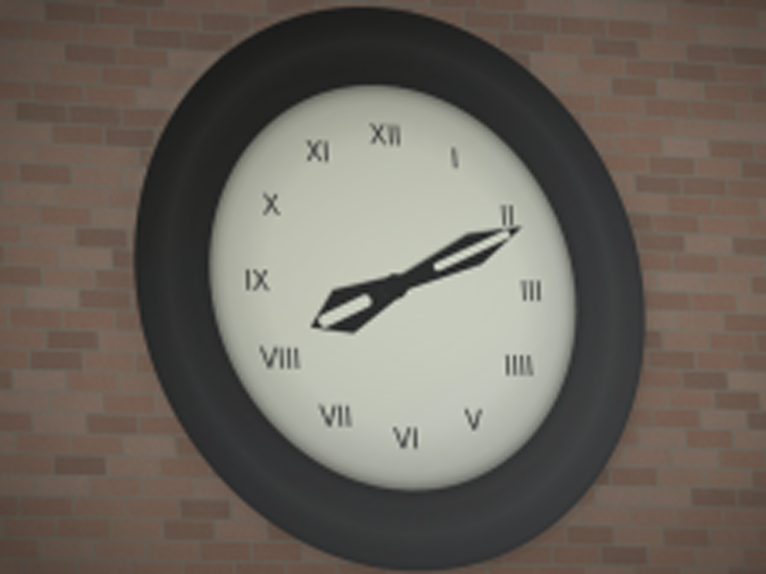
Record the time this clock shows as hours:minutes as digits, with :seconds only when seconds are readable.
8:11
